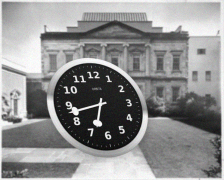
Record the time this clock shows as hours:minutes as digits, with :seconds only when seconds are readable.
6:43
